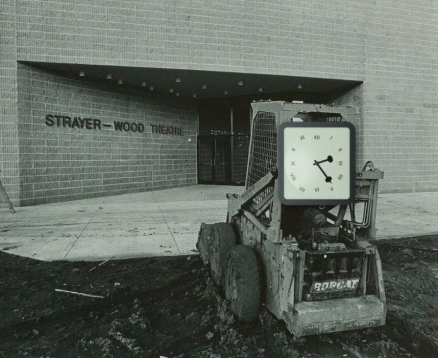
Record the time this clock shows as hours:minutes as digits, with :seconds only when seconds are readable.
2:24
